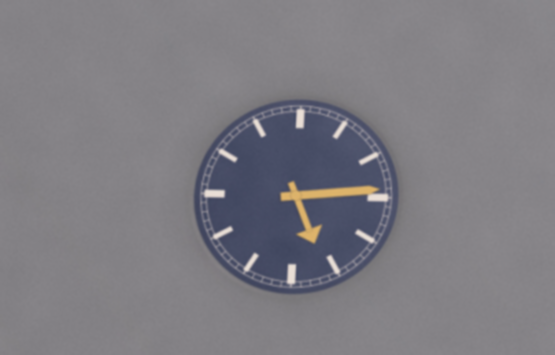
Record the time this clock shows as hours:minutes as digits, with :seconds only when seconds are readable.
5:14
